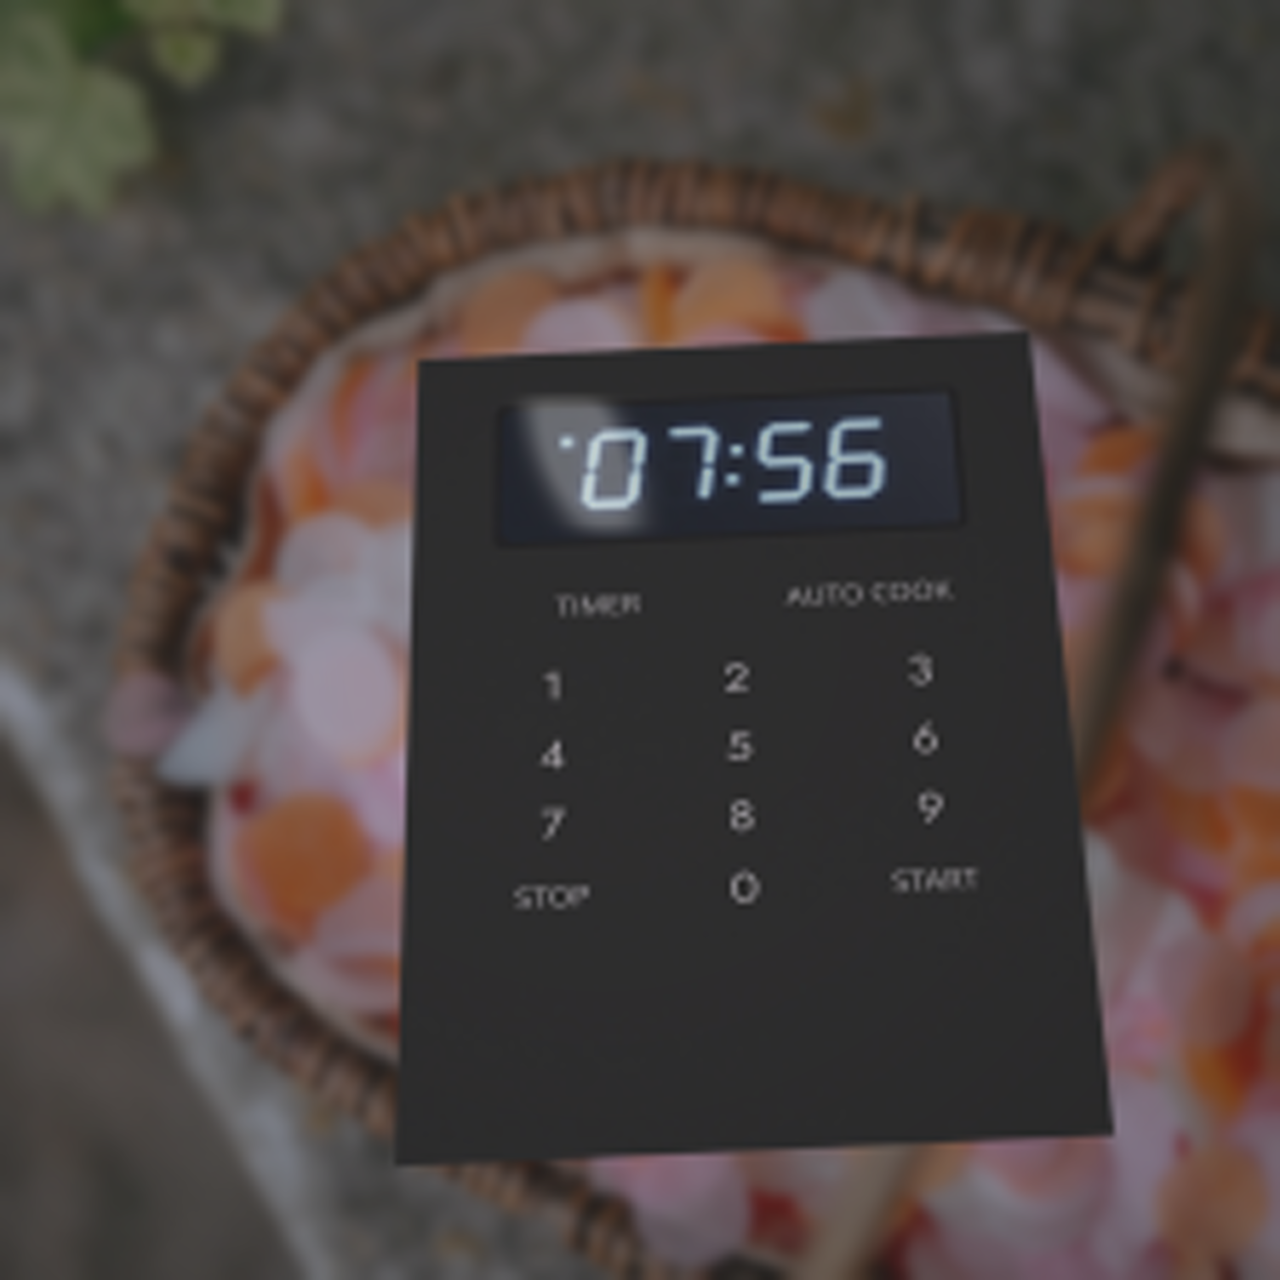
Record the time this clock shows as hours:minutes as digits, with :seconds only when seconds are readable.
7:56
